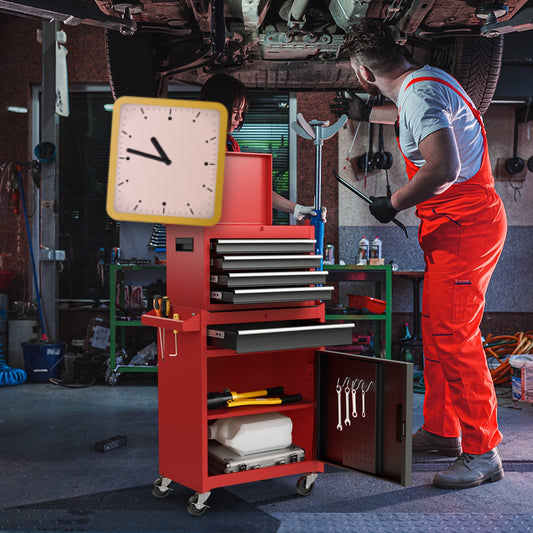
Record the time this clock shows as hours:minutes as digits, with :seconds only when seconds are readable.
10:47
